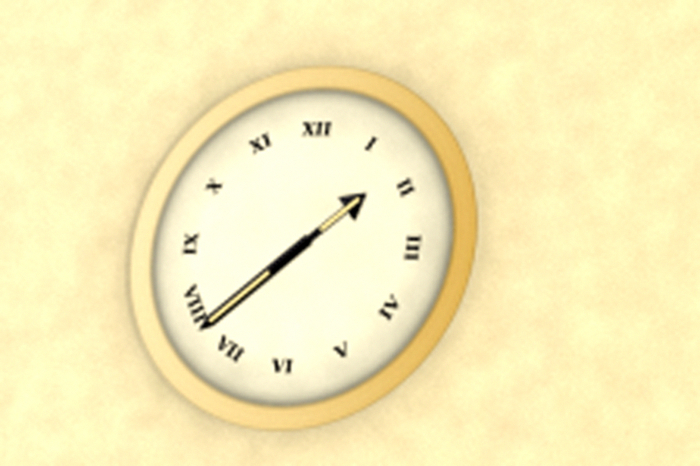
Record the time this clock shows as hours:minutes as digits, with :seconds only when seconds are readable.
1:38
